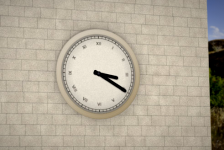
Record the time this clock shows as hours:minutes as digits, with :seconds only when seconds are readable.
3:20
